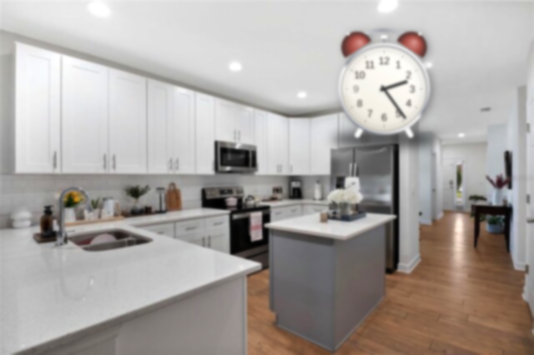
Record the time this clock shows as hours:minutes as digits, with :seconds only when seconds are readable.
2:24
